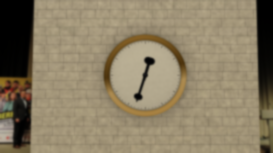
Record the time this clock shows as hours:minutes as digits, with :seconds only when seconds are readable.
12:33
